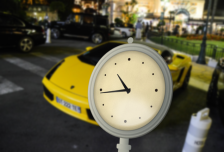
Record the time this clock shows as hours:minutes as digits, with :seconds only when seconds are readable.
10:44
